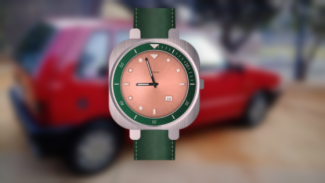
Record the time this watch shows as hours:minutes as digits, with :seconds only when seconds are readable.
8:57
